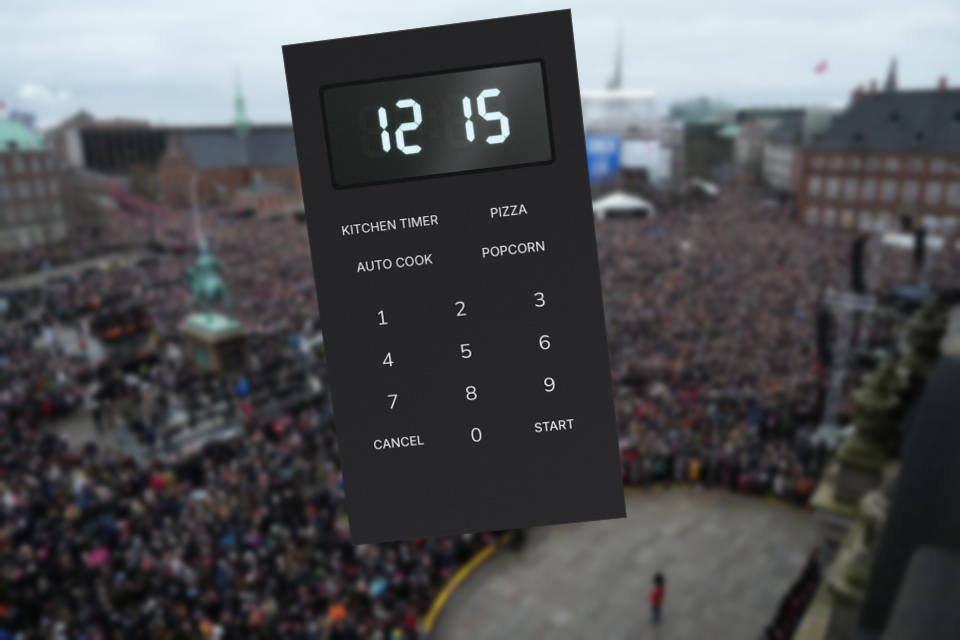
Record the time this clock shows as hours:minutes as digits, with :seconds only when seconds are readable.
12:15
